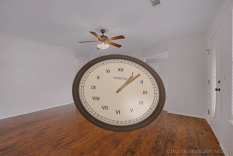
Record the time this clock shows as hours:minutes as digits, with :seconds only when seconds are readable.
1:07
